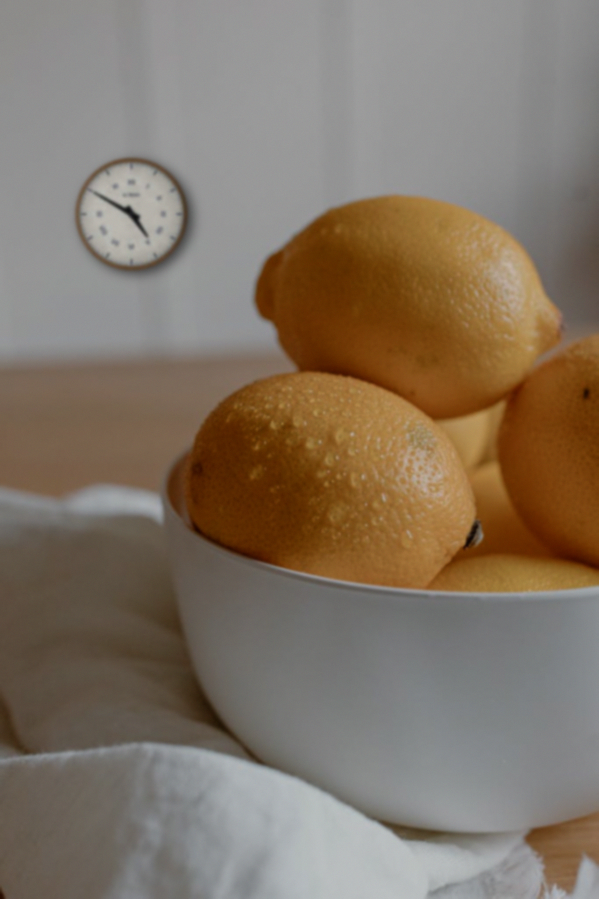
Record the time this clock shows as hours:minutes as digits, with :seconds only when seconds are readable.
4:50
